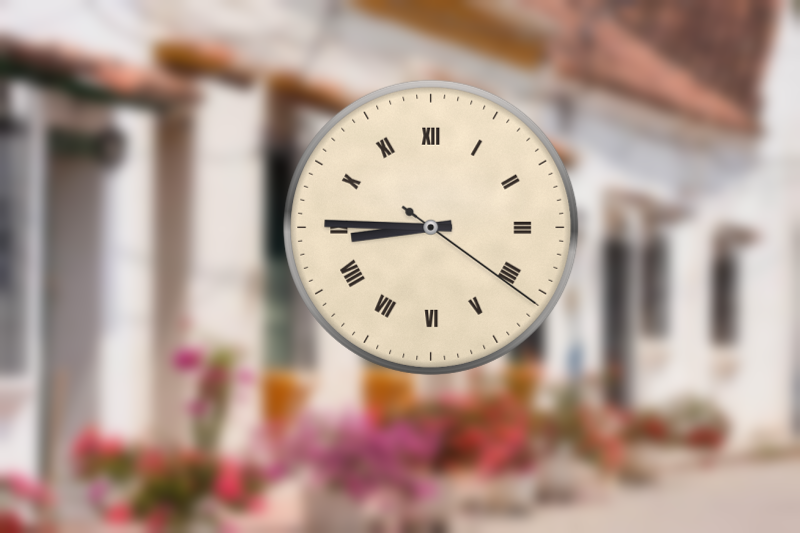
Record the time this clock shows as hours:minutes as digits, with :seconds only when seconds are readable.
8:45:21
